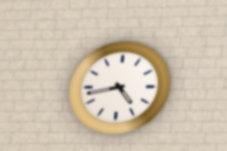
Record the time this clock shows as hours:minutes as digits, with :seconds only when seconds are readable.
4:43
